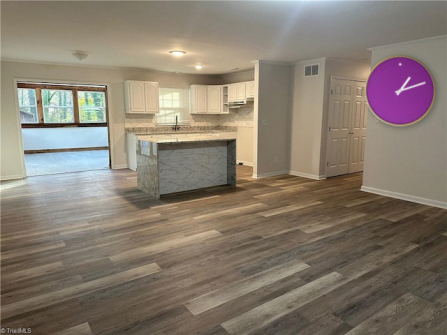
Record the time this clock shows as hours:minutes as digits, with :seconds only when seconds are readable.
1:12
